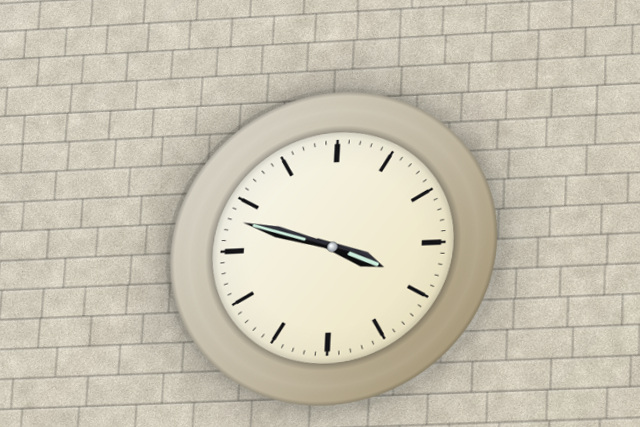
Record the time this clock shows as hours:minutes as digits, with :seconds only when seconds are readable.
3:48
